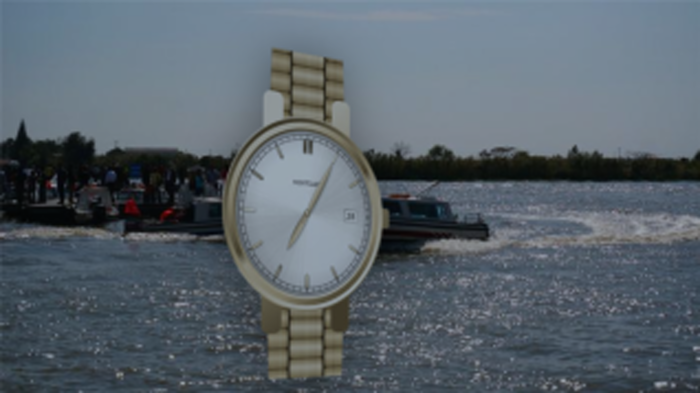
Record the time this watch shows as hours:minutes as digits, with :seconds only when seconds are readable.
7:05
